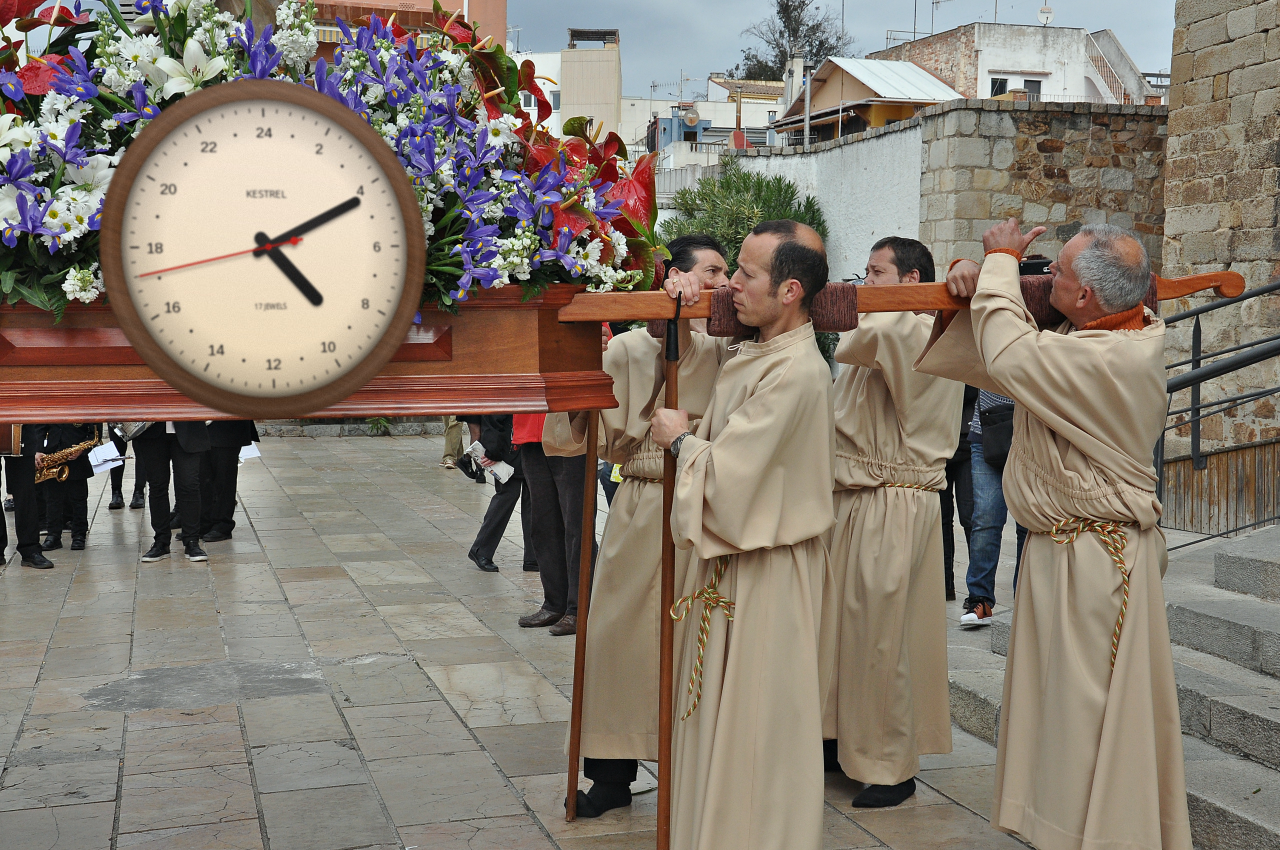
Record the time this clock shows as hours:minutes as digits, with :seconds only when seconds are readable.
9:10:43
